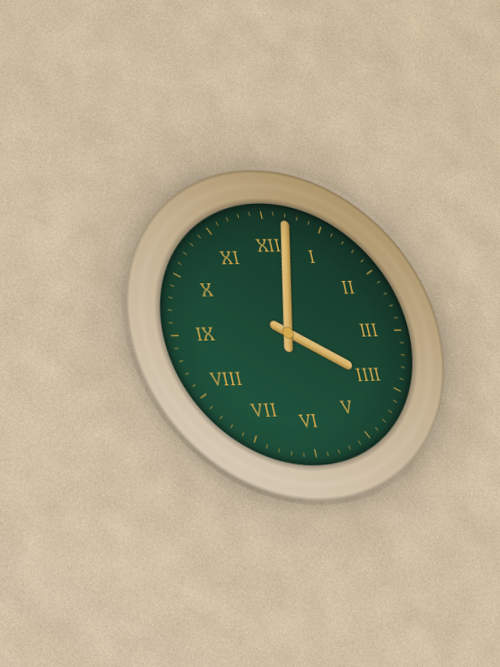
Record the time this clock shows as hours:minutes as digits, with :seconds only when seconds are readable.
4:02
